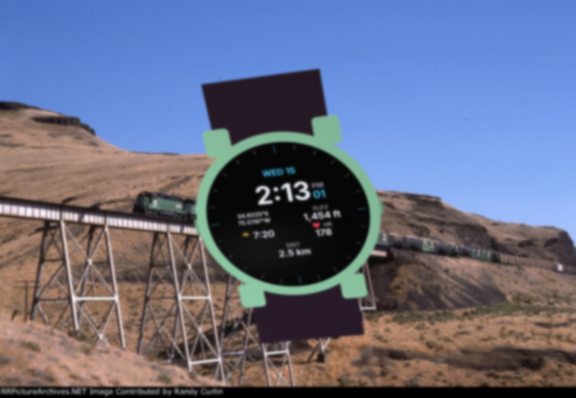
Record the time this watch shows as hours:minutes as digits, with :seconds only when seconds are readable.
2:13
